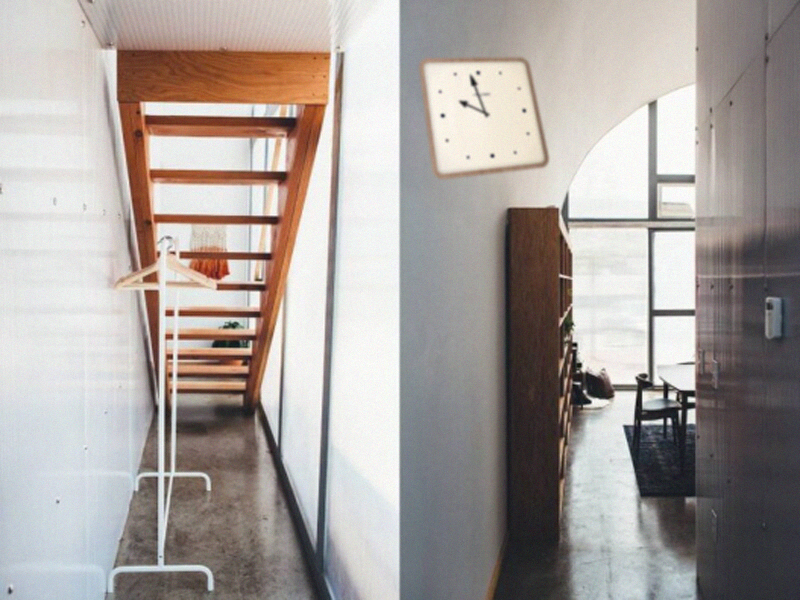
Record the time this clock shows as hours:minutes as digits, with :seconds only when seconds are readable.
9:58
